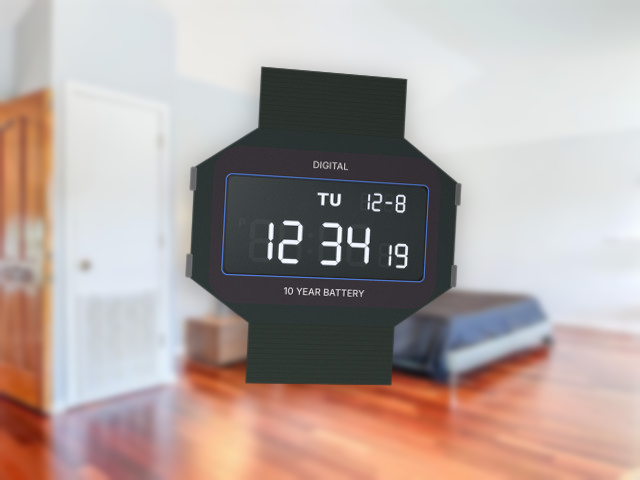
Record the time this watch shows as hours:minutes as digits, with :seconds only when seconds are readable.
12:34:19
